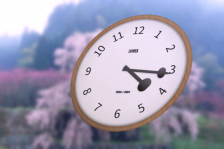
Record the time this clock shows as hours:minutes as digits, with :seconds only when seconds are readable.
4:16
